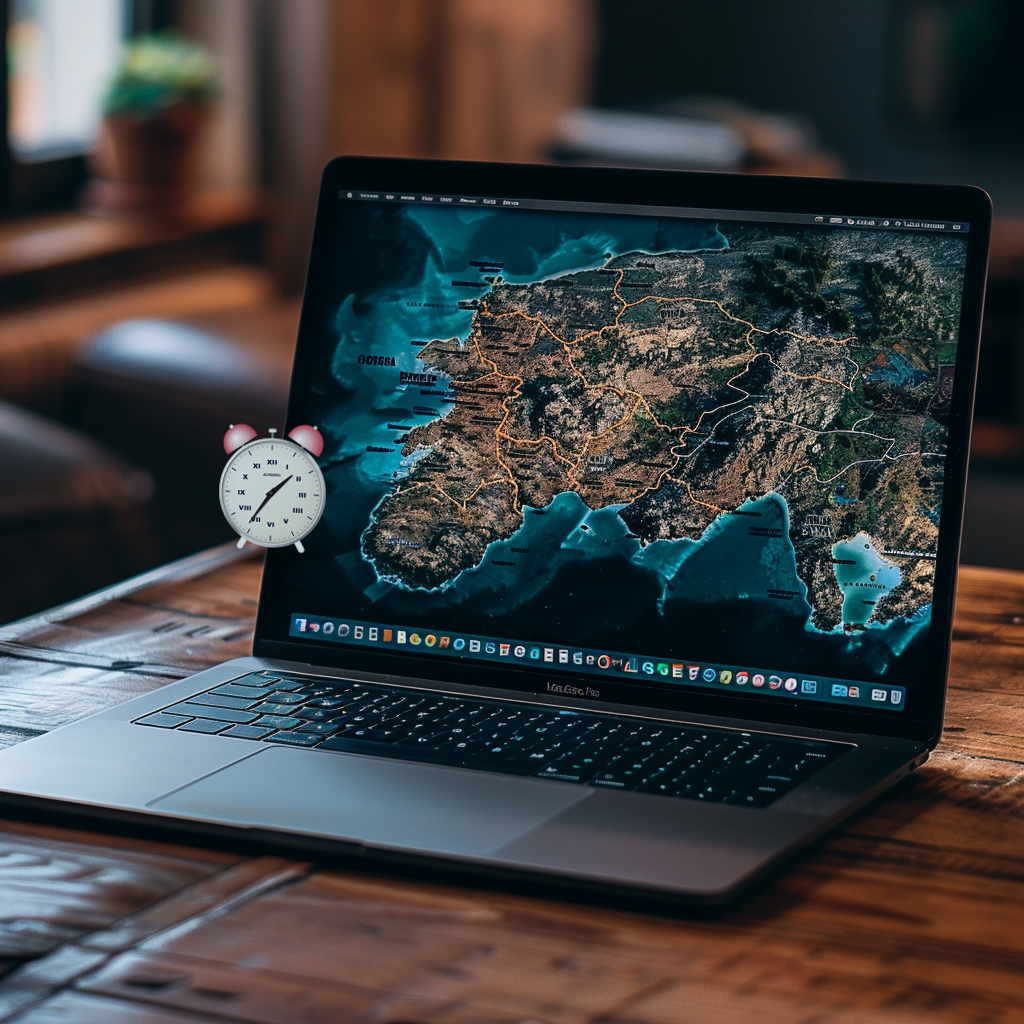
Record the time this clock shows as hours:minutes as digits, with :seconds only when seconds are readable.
1:36
